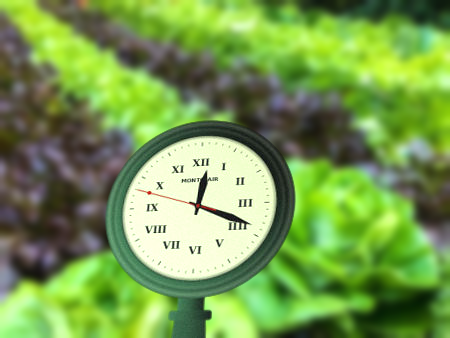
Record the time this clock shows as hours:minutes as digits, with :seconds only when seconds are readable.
12:18:48
